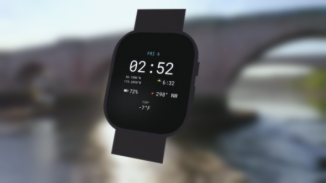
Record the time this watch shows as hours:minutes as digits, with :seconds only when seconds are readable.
2:52
